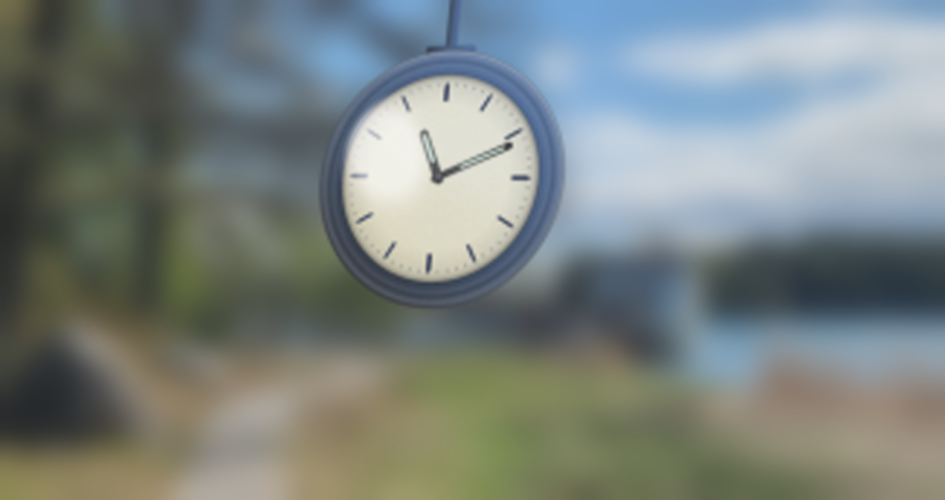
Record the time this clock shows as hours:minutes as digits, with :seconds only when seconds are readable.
11:11
